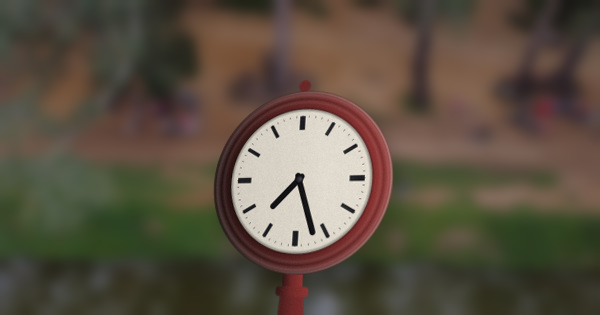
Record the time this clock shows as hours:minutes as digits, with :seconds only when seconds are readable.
7:27
